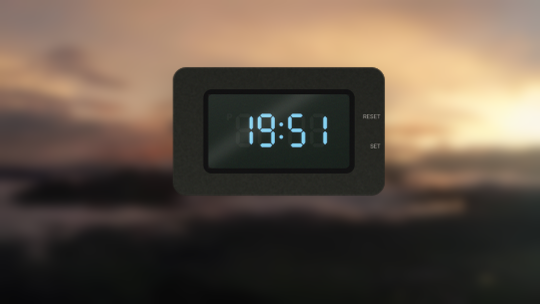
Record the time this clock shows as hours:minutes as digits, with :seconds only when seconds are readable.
19:51
